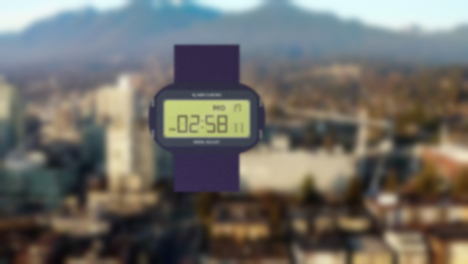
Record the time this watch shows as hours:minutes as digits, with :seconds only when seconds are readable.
2:58
